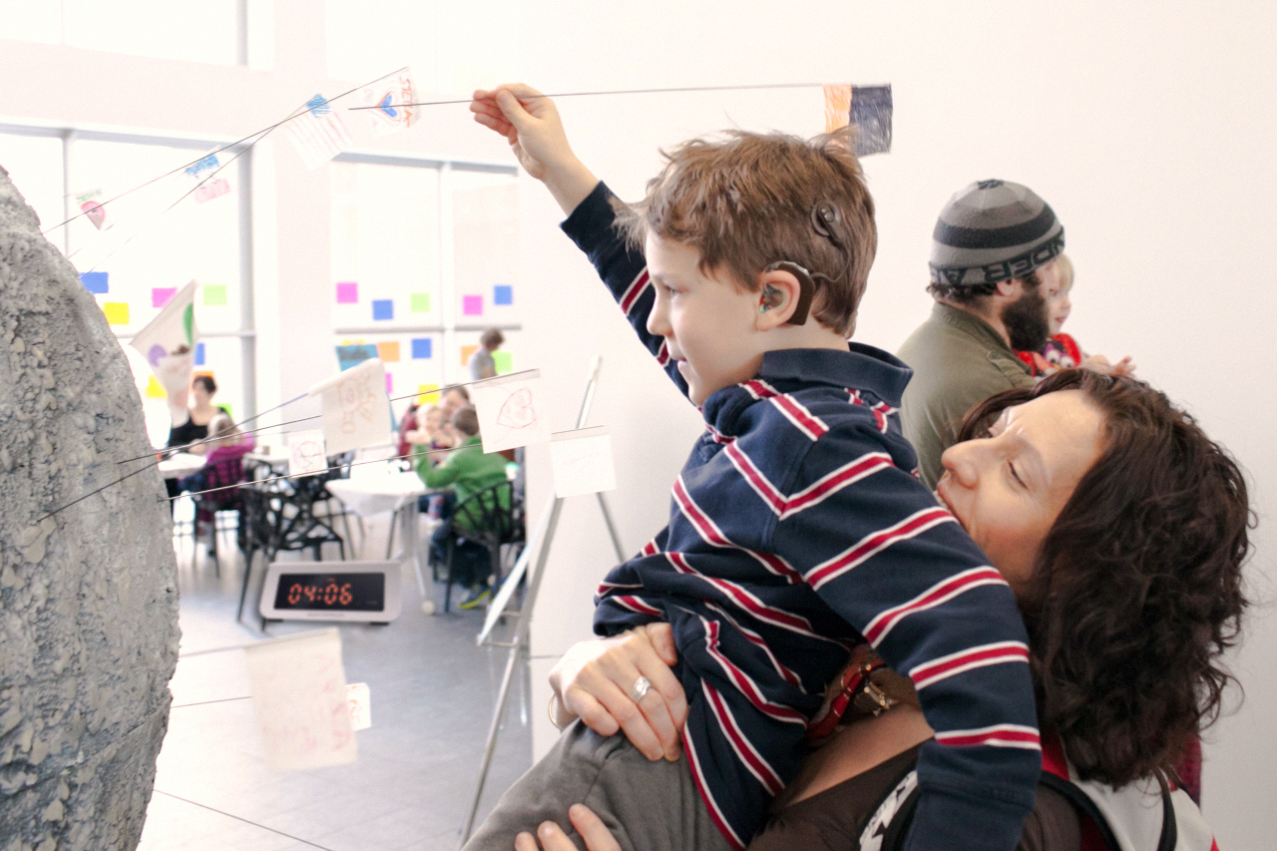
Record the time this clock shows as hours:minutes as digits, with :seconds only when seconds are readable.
4:06
